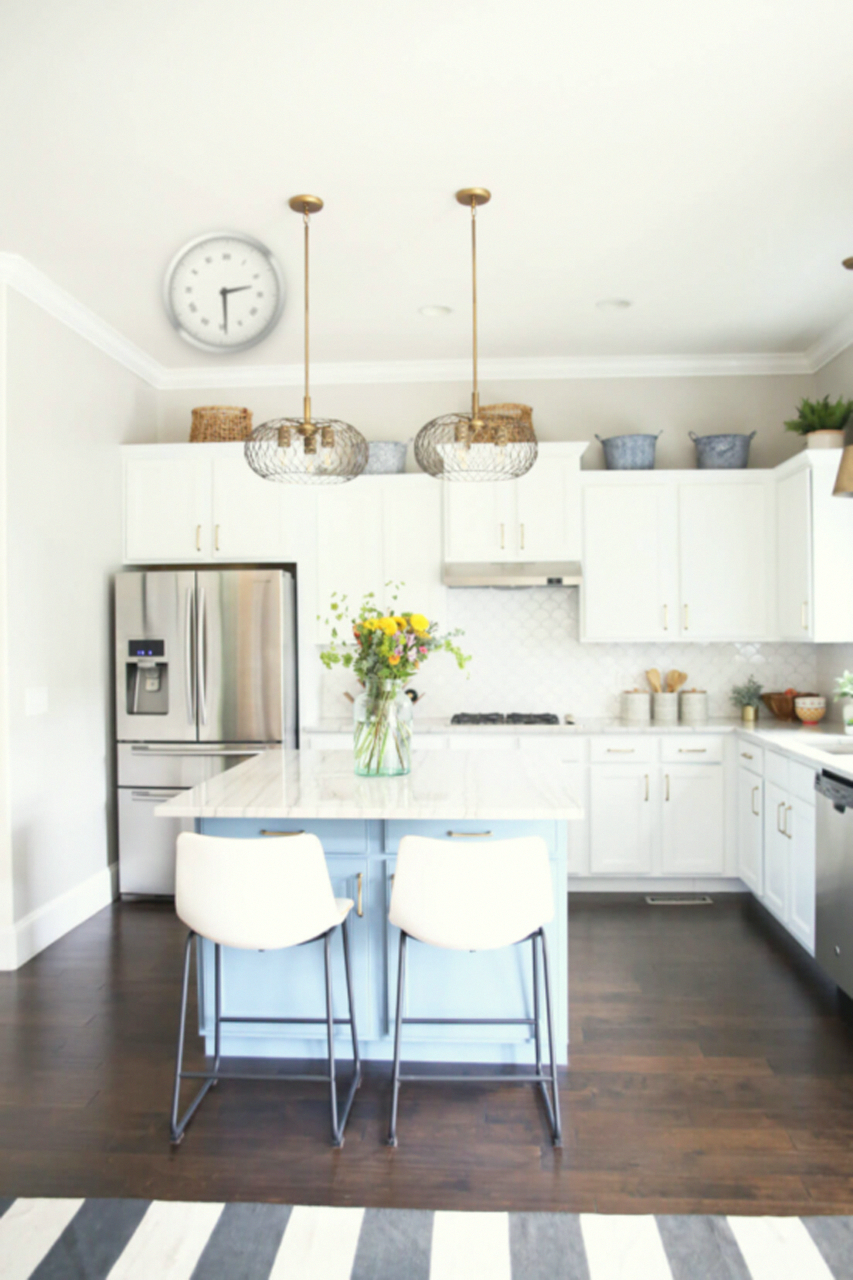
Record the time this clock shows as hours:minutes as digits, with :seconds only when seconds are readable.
2:29
